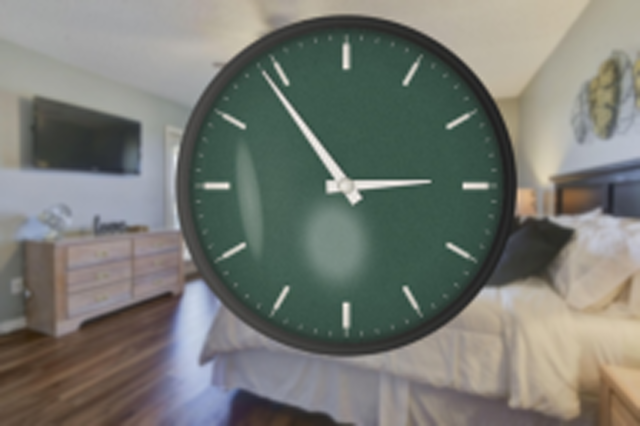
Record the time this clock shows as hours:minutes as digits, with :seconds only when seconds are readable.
2:54
